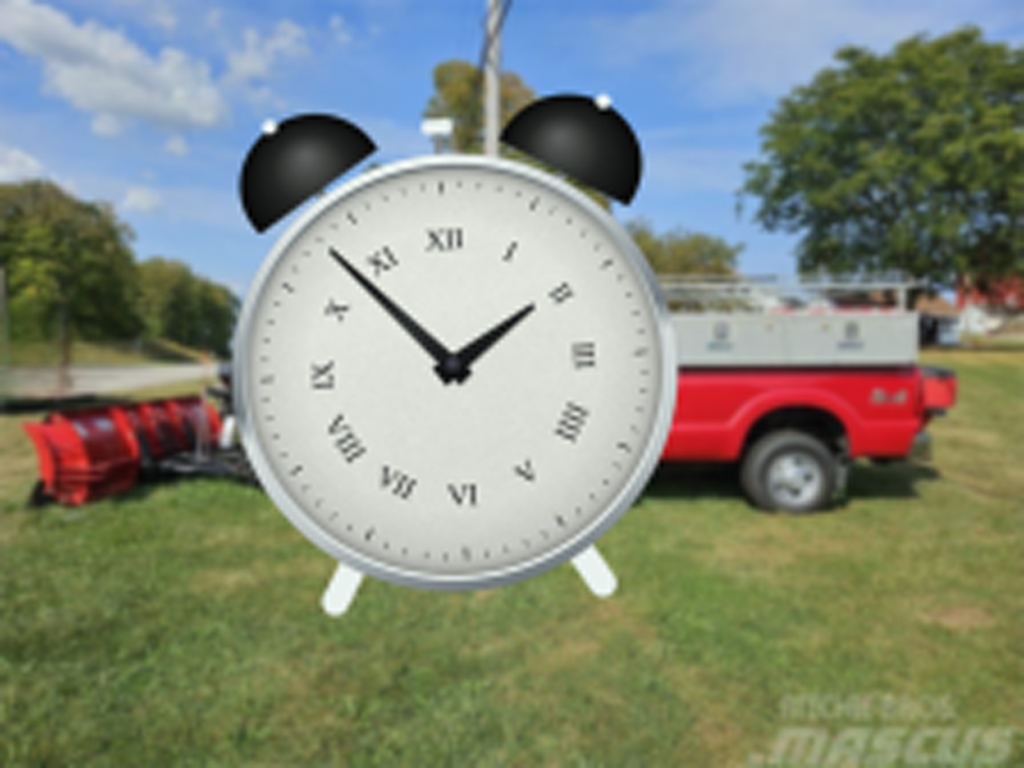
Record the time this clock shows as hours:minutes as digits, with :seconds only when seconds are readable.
1:53
